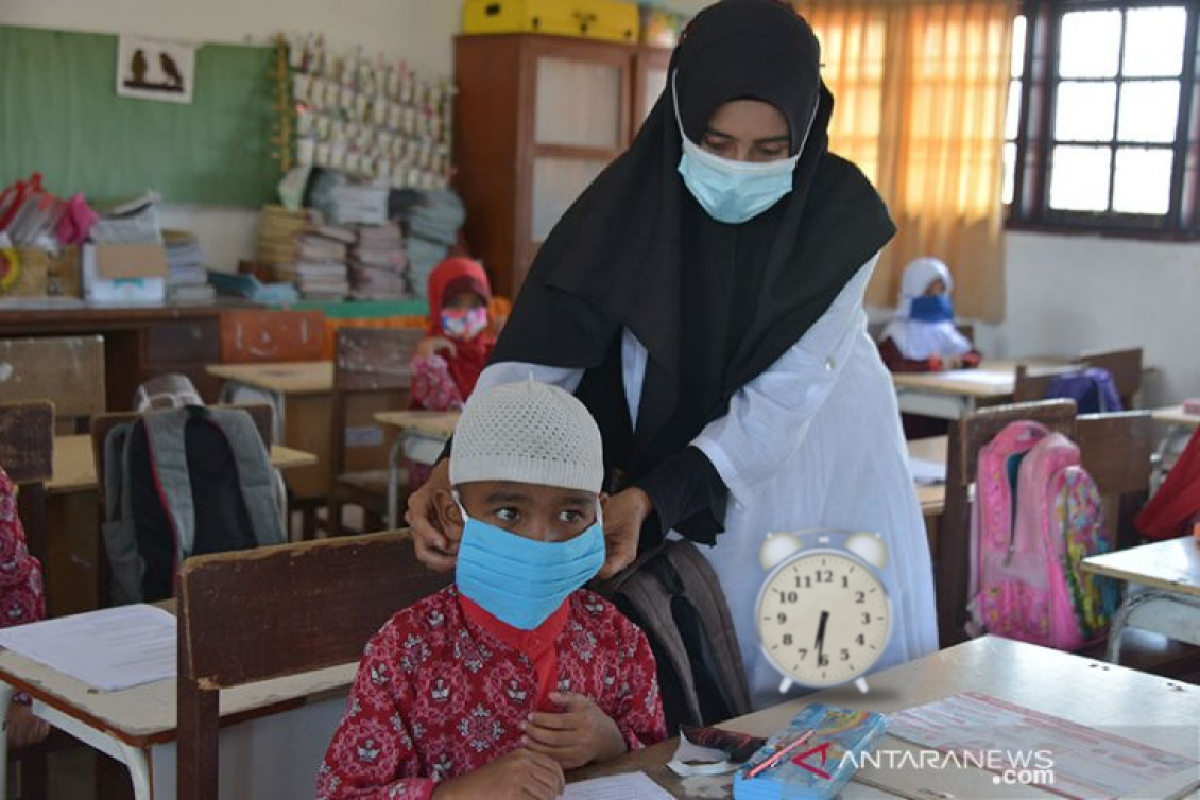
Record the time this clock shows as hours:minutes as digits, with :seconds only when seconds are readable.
6:31
